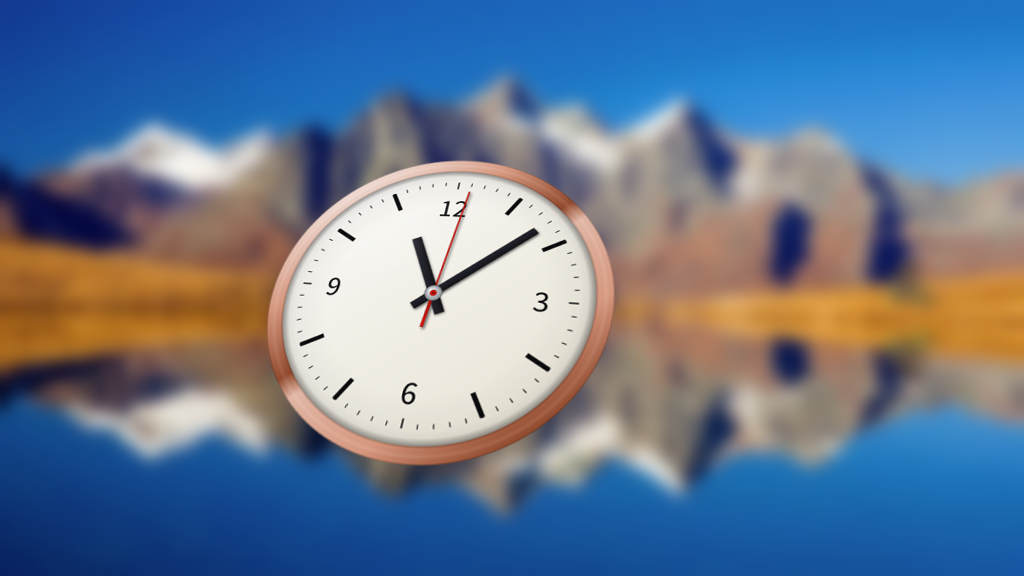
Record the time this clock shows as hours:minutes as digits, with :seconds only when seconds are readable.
11:08:01
